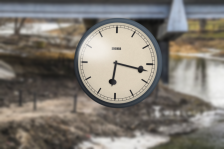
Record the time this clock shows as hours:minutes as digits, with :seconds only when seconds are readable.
6:17
